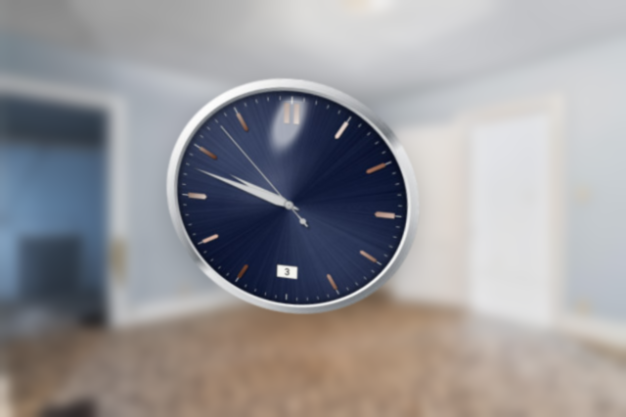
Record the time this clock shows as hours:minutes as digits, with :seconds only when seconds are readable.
9:47:53
